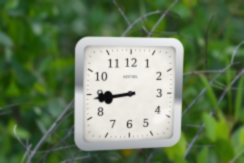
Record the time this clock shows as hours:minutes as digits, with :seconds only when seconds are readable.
8:44
